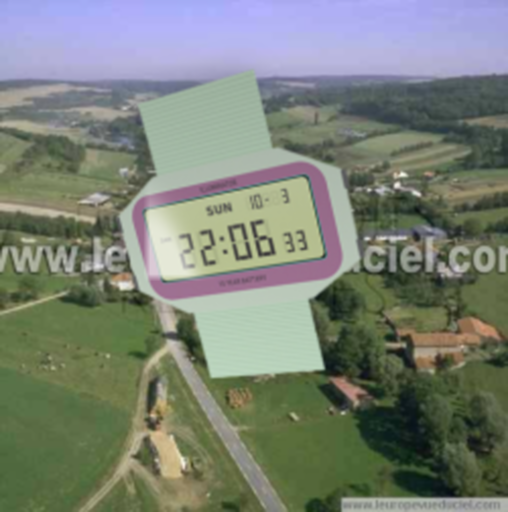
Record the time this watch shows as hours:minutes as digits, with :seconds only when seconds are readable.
22:06:33
